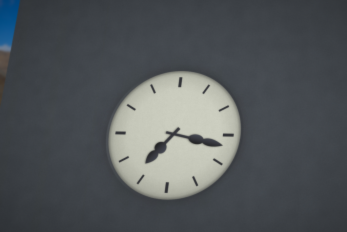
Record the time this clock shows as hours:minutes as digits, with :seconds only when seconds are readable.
7:17
